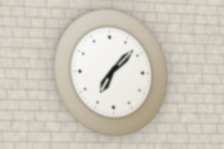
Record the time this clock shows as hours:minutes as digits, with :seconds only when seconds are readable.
7:08
